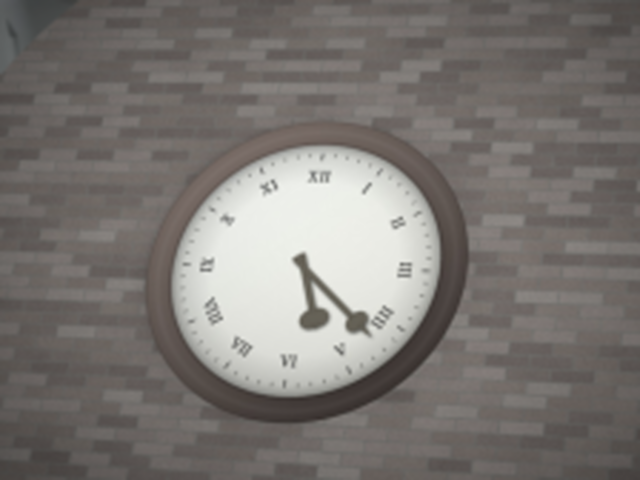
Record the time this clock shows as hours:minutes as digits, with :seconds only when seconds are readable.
5:22
